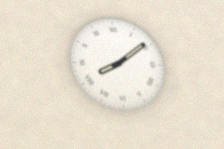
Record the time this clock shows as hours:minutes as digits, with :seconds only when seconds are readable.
8:09
